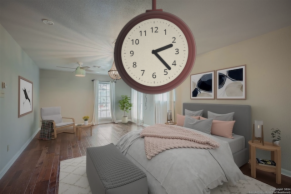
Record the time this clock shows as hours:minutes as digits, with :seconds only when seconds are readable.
2:23
